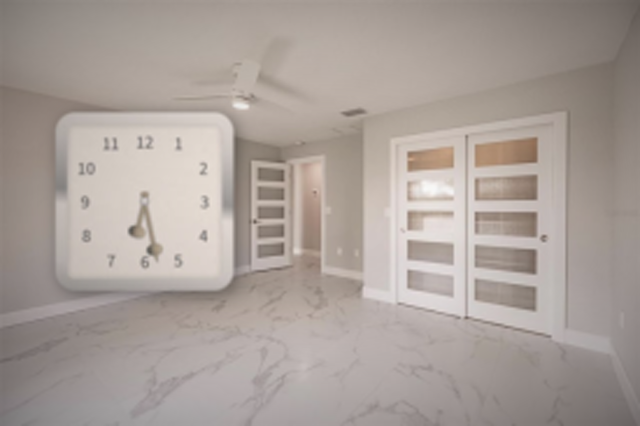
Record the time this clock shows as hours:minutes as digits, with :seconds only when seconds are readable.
6:28
